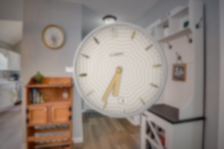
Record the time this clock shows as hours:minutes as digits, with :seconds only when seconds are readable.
6:36
